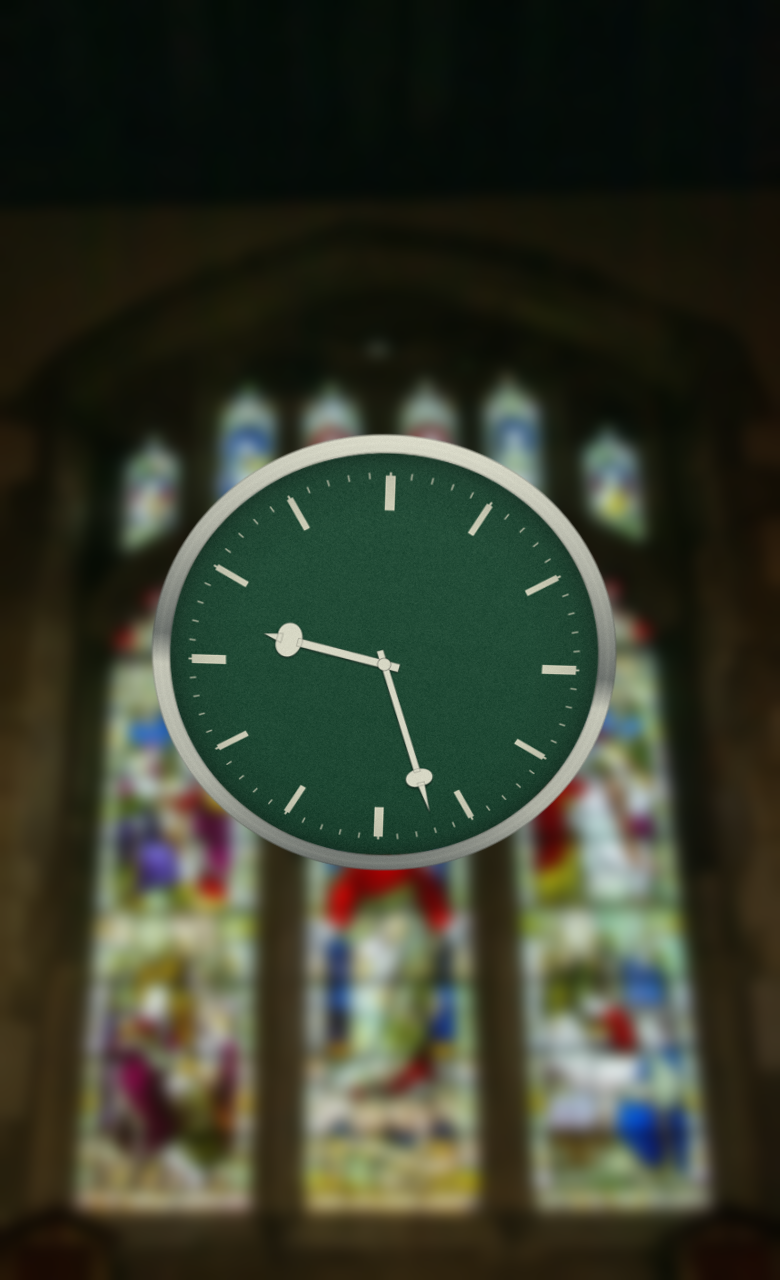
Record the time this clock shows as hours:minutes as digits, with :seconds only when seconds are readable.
9:27
